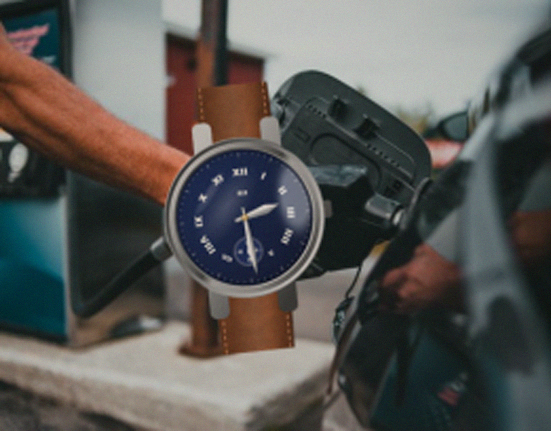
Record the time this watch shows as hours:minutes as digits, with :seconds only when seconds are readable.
2:29
